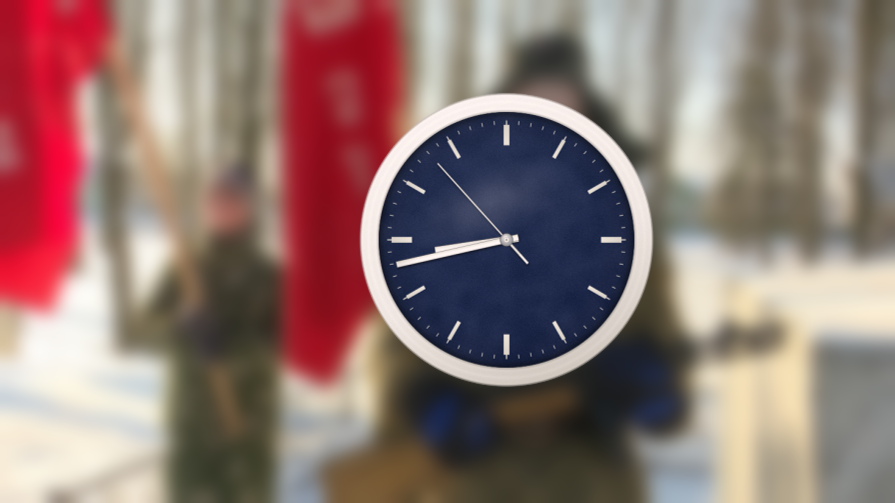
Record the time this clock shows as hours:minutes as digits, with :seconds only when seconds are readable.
8:42:53
